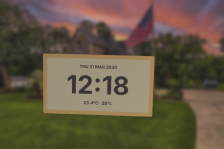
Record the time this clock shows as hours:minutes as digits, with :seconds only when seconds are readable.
12:18
